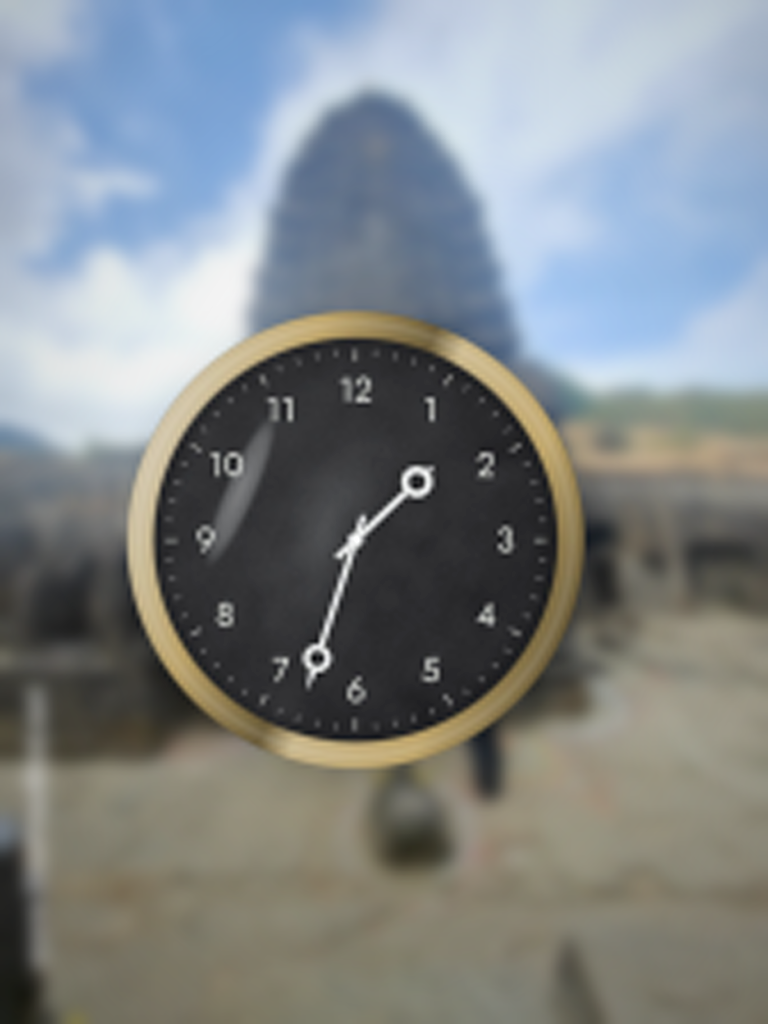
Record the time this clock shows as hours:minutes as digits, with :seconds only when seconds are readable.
1:33
